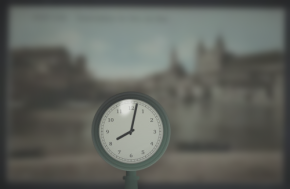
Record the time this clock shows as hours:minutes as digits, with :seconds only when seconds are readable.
8:02
